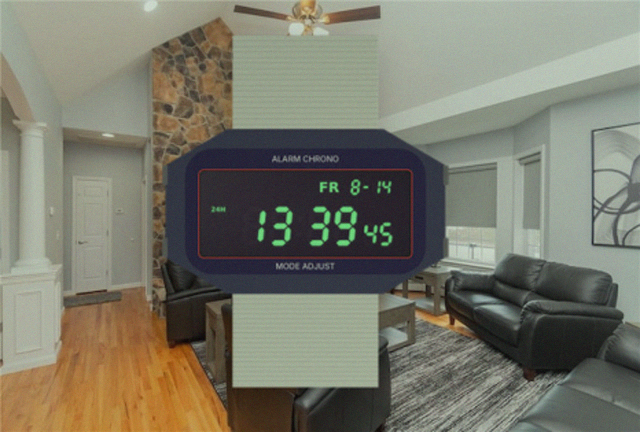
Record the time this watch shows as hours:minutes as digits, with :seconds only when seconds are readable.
13:39:45
